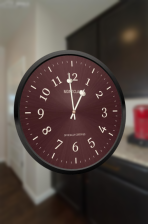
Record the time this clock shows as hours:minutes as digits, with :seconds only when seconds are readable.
12:59
